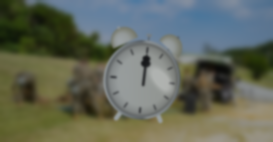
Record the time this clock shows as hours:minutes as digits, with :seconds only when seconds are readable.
12:00
